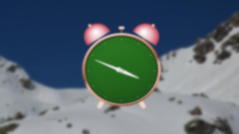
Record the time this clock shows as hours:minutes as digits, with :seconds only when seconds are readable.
3:49
